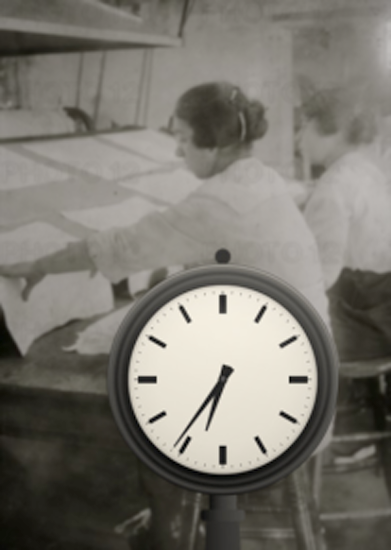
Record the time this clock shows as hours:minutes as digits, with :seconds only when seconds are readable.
6:36
